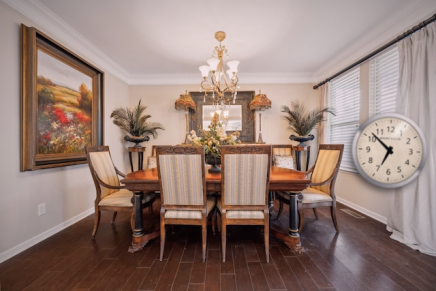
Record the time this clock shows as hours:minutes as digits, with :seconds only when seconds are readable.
6:52
